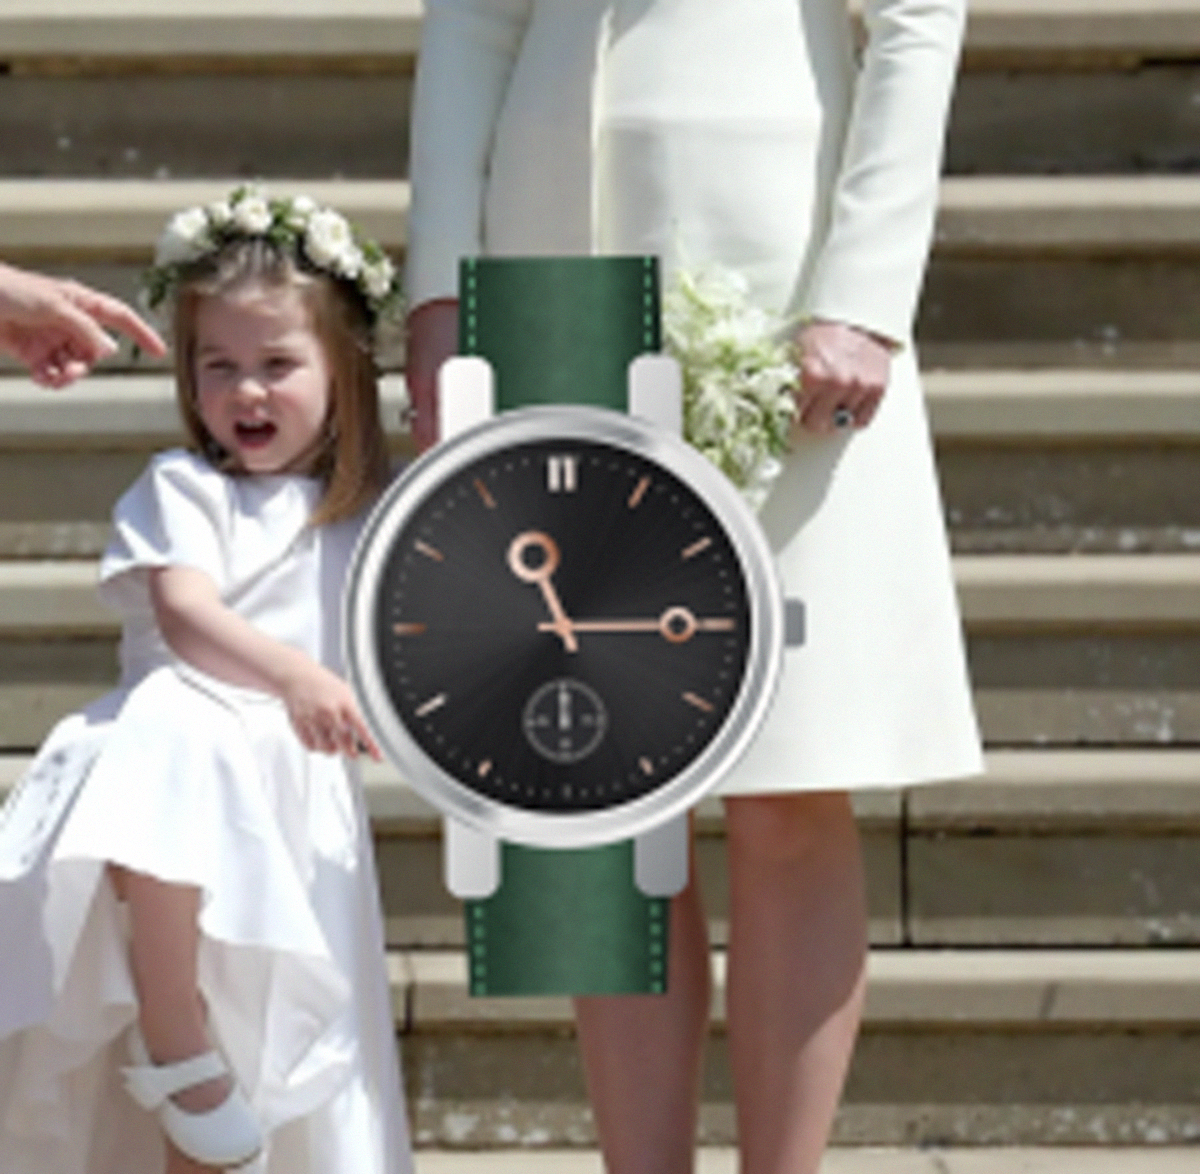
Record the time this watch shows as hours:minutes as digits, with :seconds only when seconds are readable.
11:15
